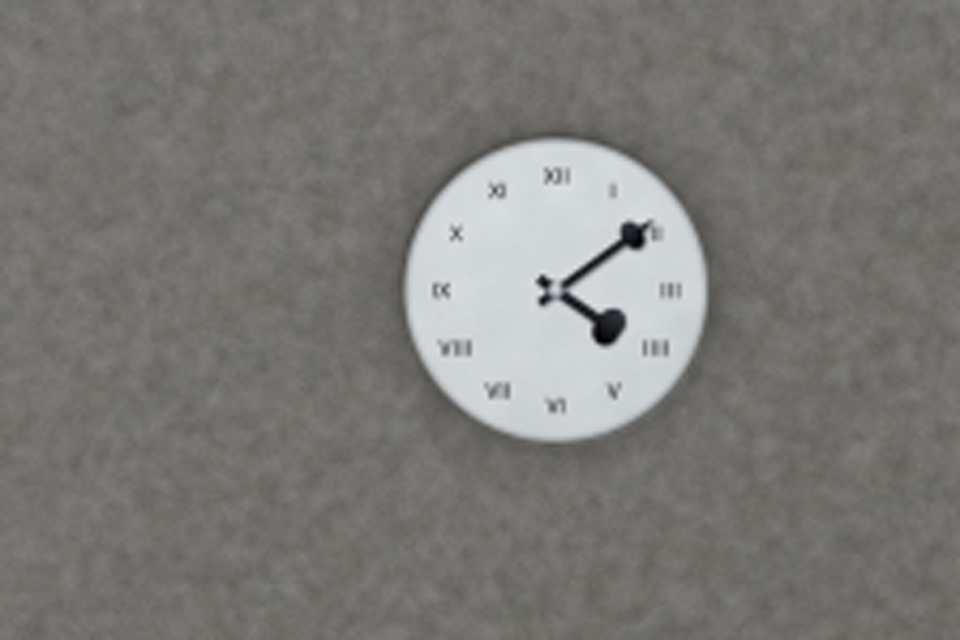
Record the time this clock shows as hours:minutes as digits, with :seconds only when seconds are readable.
4:09
